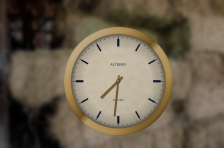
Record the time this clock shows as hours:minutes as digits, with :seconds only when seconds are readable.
7:31
